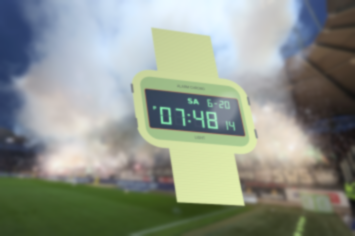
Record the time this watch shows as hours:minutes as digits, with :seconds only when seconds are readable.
7:48
